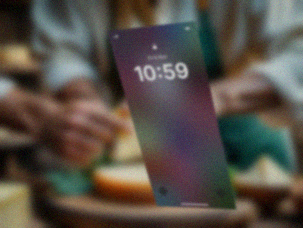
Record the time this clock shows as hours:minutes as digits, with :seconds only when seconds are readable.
10:59
